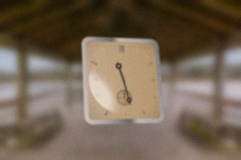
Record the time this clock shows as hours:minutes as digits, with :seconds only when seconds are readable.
11:28
